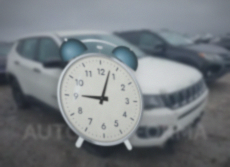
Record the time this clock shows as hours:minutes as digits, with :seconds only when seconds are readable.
9:03
